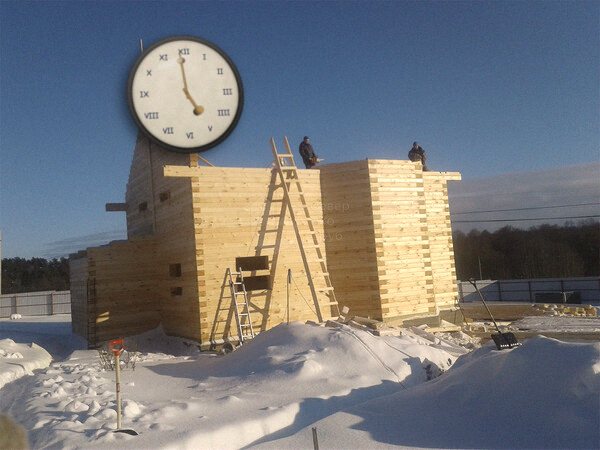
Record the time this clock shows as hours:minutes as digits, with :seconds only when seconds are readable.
4:59
